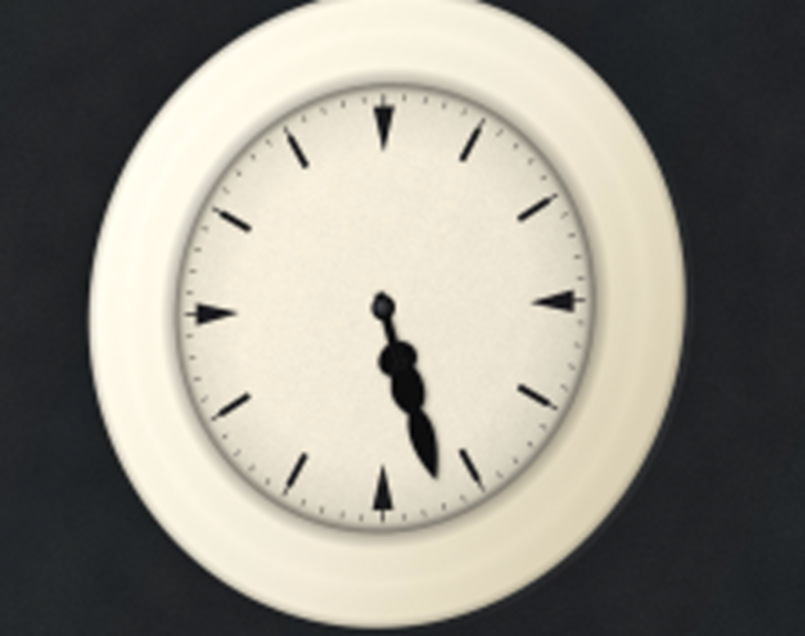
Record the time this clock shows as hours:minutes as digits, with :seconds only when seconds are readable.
5:27
